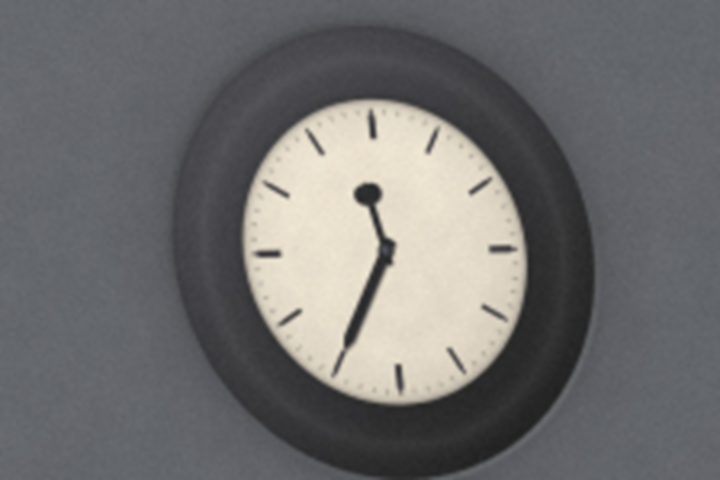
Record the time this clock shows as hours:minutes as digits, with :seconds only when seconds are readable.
11:35
